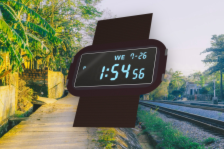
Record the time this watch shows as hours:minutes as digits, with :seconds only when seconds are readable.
1:54:56
